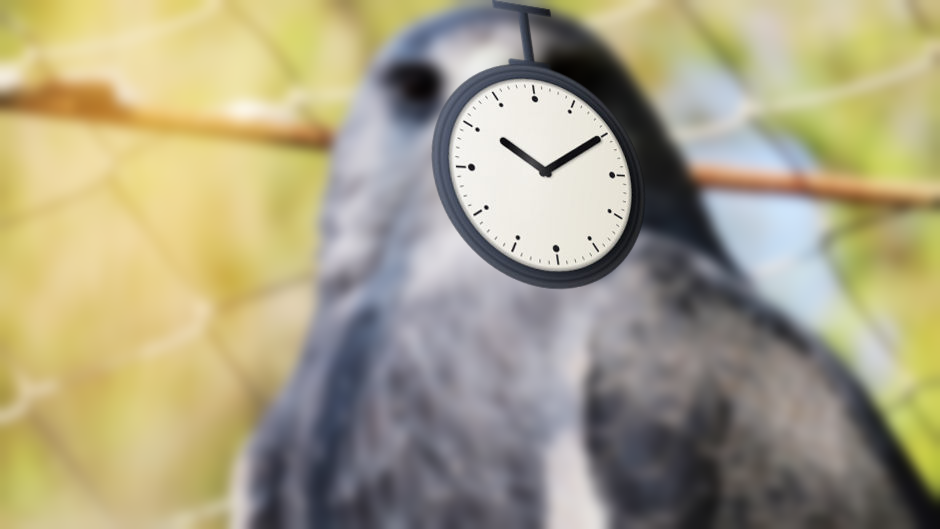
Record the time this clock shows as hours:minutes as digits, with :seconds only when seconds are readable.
10:10
